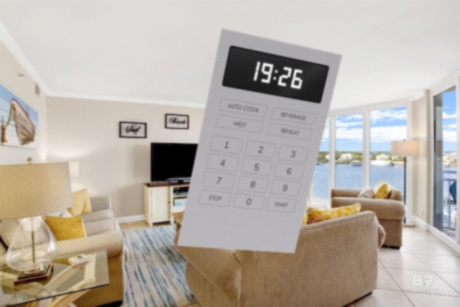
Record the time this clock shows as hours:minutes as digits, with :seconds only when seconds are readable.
19:26
